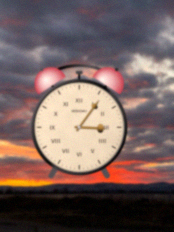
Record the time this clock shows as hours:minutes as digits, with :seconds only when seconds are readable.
3:06
